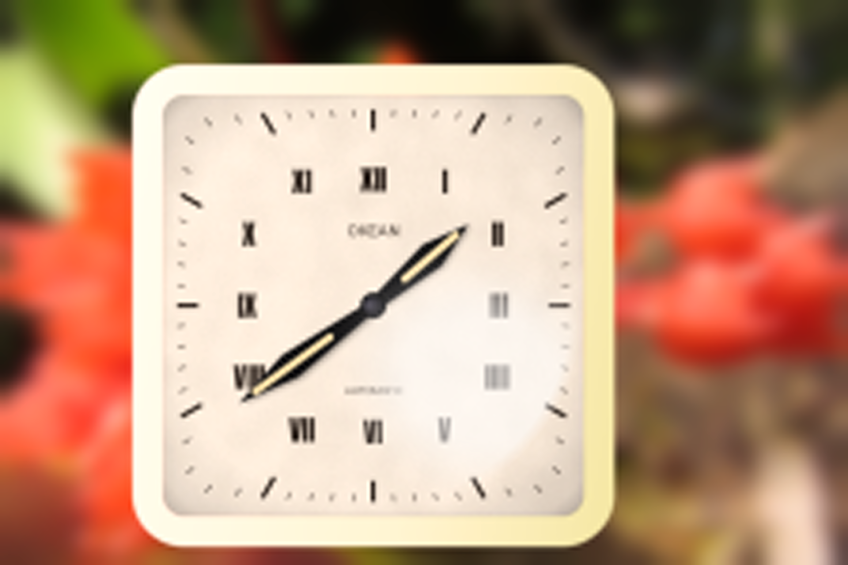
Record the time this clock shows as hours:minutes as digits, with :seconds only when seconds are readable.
1:39
